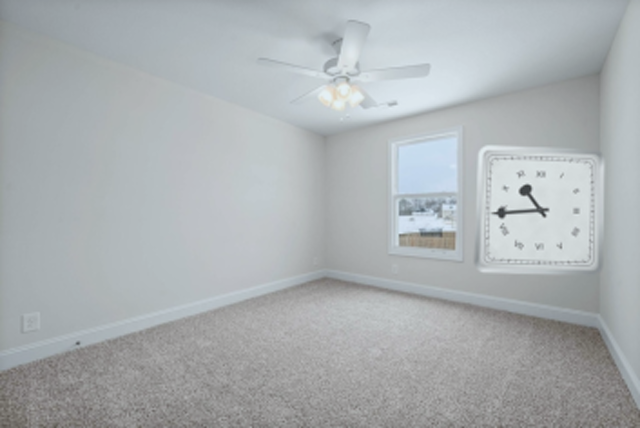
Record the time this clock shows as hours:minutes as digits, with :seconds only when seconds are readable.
10:44
